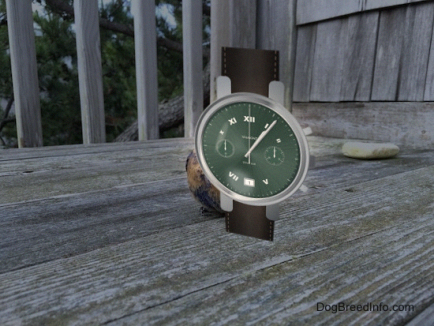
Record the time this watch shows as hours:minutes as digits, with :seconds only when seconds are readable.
1:06
